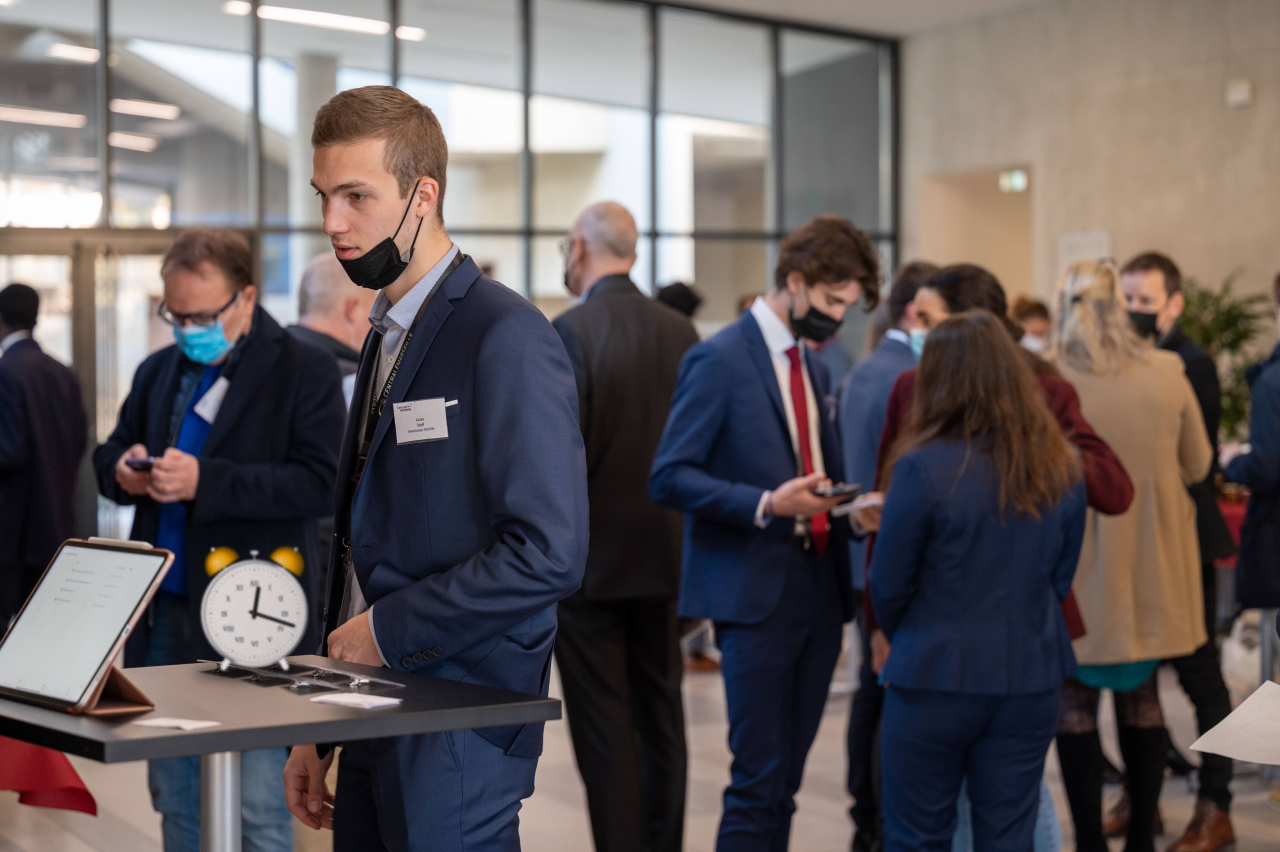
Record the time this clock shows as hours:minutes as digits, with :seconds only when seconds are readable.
12:18
